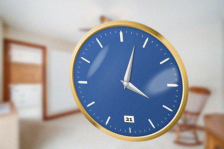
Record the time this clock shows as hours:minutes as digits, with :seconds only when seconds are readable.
4:03
